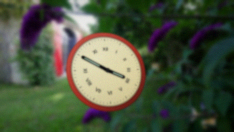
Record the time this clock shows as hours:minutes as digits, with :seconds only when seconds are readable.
3:50
